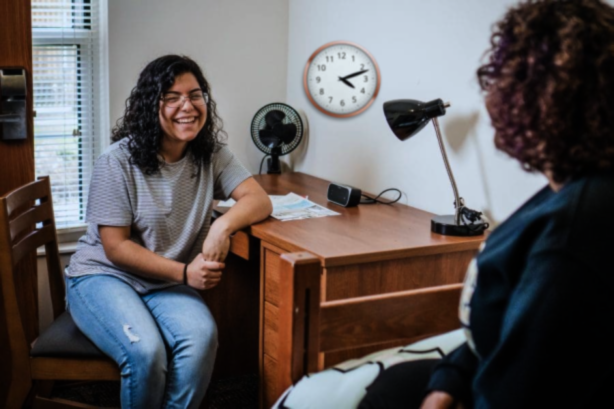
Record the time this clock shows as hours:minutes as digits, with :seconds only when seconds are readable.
4:12
